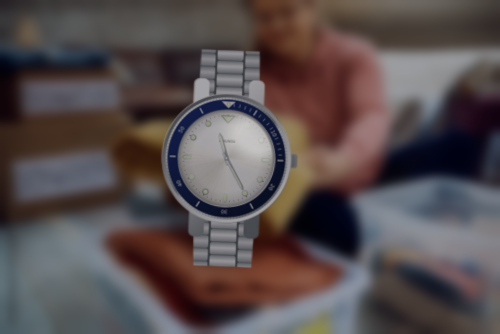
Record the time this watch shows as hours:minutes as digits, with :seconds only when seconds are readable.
11:25
